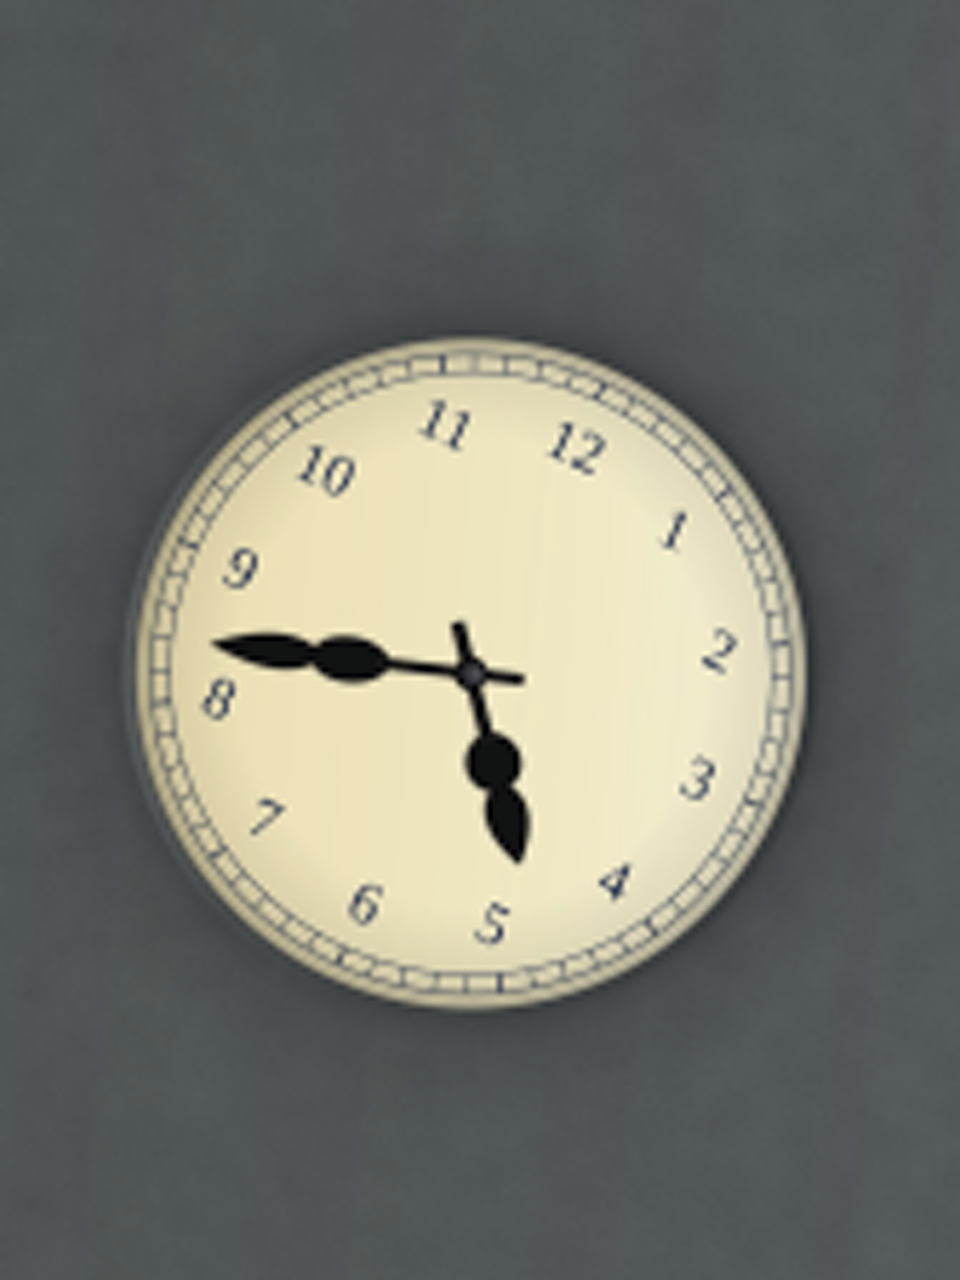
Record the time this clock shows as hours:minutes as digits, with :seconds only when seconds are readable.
4:42
